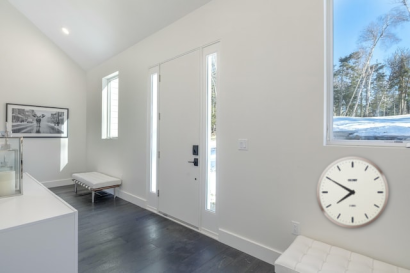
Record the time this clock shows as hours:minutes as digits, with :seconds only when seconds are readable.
7:50
